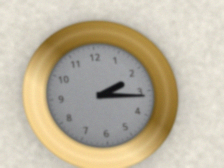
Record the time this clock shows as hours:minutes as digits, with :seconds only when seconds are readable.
2:16
